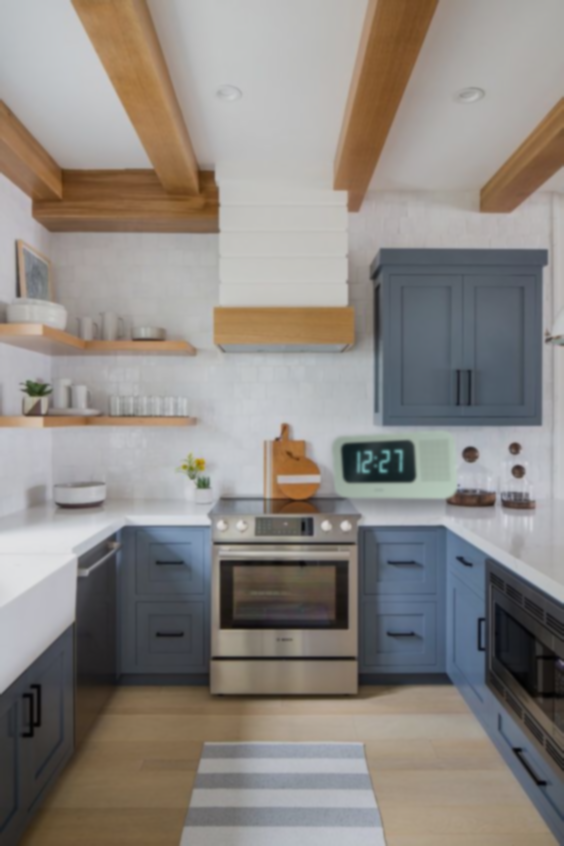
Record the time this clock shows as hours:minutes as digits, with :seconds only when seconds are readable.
12:27
